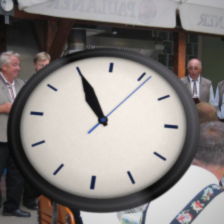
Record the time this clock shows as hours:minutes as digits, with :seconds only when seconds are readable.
10:55:06
